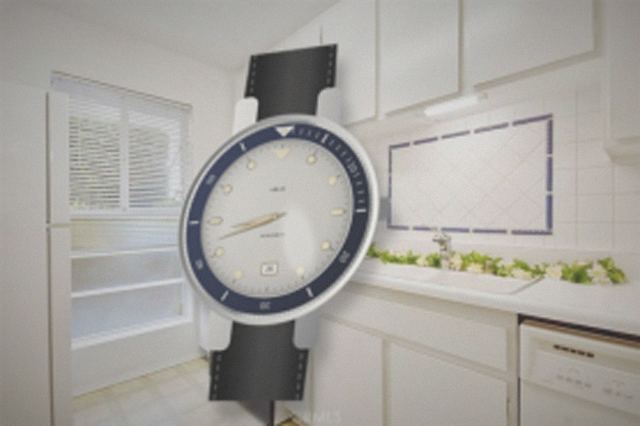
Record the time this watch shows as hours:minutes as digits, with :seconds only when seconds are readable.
8:42
